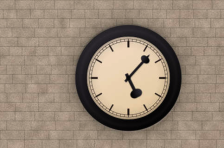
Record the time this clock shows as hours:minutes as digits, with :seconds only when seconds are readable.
5:07
